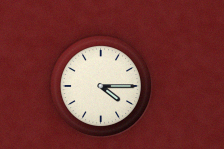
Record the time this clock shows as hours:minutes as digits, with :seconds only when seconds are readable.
4:15
